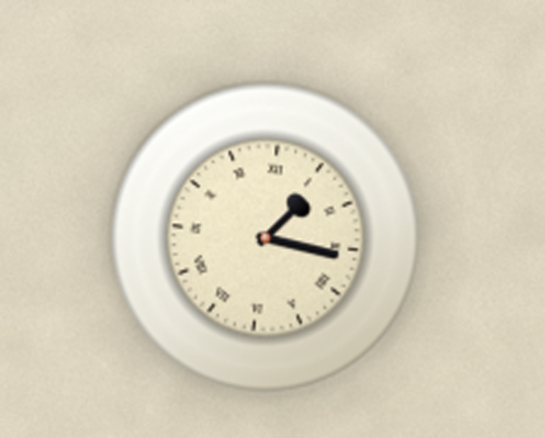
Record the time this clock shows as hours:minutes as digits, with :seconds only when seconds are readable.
1:16
